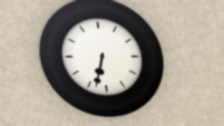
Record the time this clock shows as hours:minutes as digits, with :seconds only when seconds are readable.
6:33
